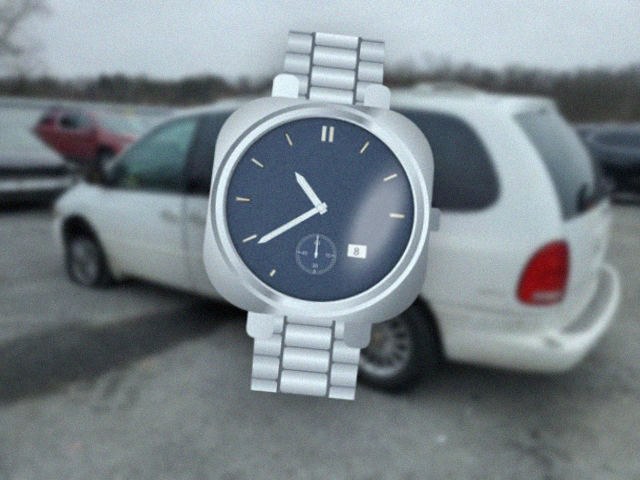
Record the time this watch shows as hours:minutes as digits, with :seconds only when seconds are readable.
10:39
